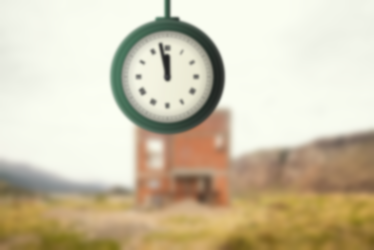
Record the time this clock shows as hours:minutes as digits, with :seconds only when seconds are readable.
11:58
